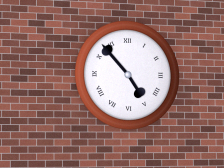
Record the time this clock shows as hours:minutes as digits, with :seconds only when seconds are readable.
4:53
